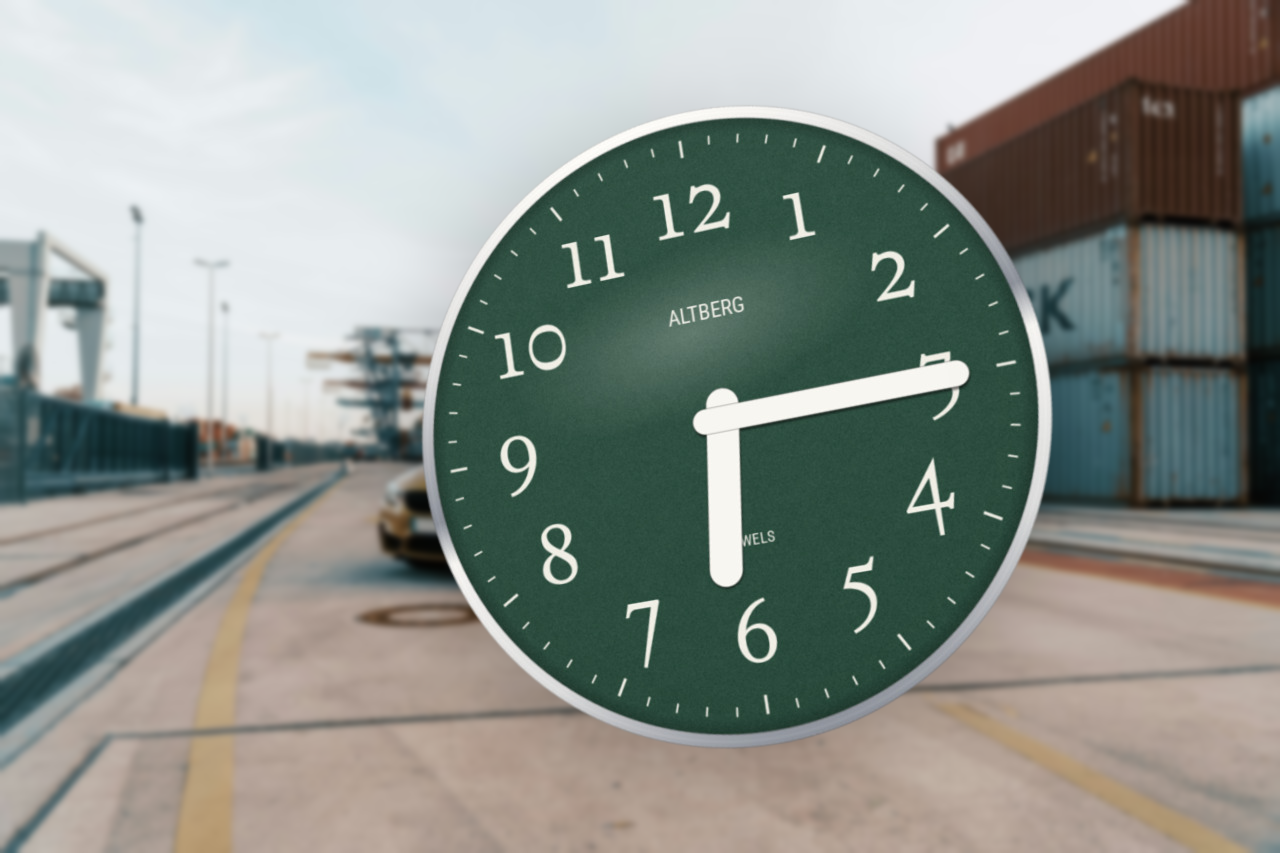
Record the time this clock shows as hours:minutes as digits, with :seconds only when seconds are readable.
6:15
